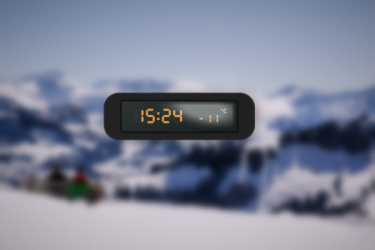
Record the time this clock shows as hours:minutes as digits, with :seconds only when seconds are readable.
15:24
